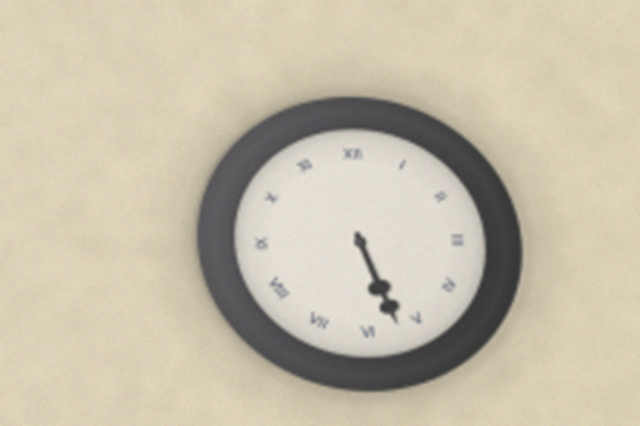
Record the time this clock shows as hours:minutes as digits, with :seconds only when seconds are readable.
5:27
